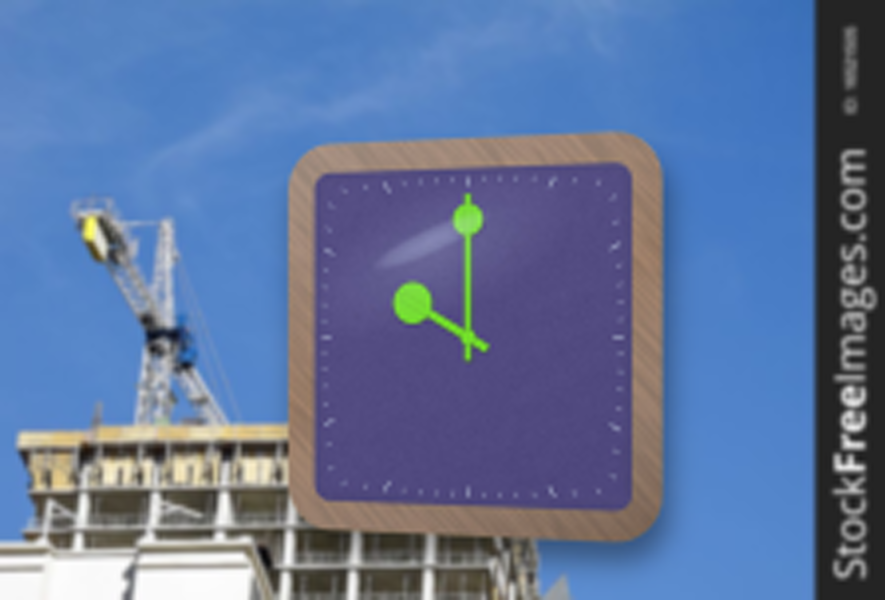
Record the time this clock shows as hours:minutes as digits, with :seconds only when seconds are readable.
10:00
